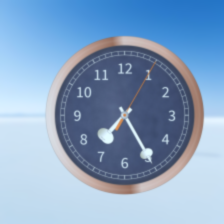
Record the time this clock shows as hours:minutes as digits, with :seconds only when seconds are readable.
7:25:05
